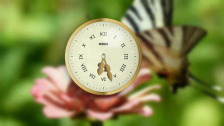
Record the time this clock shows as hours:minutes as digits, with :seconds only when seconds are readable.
6:27
